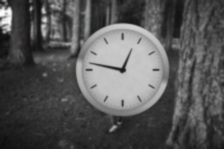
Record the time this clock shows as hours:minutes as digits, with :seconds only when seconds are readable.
12:47
